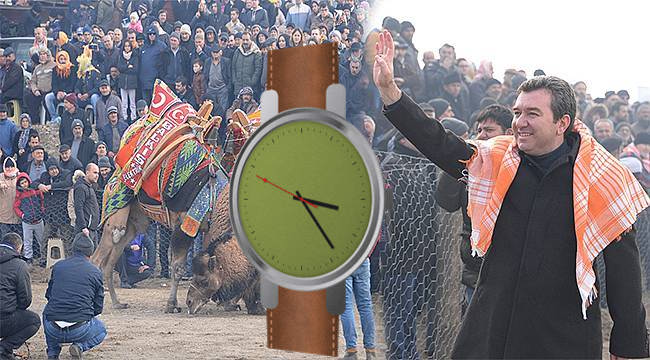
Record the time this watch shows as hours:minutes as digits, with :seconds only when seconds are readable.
3:23:49
